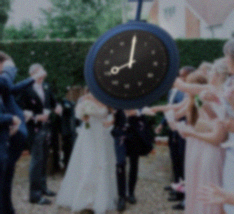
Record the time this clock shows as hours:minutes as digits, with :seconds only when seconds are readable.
8:00
